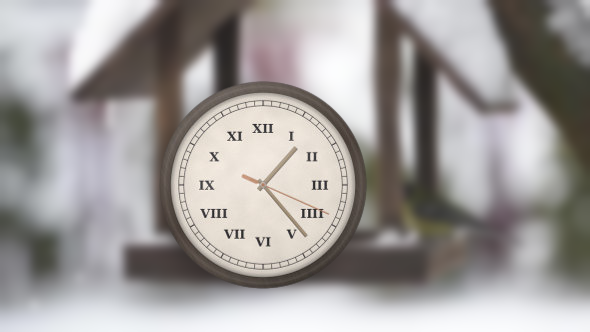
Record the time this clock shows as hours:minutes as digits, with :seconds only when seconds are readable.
1:23:19
